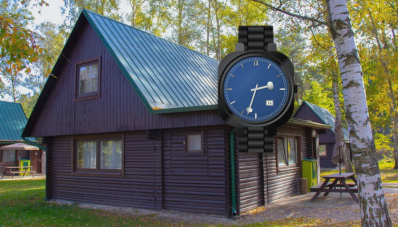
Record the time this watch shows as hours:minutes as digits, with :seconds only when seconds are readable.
2:33
